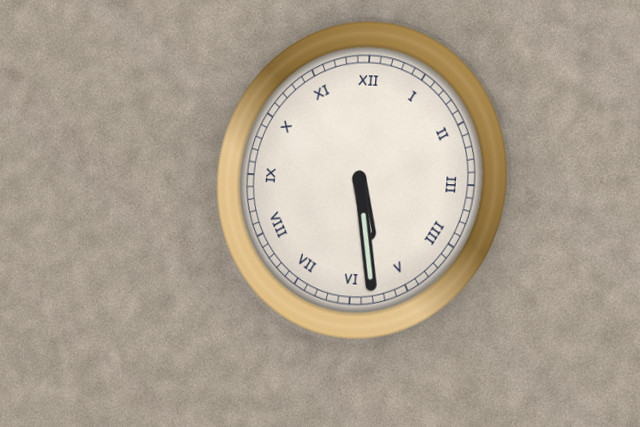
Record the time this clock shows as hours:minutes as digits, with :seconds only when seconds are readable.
5:28
